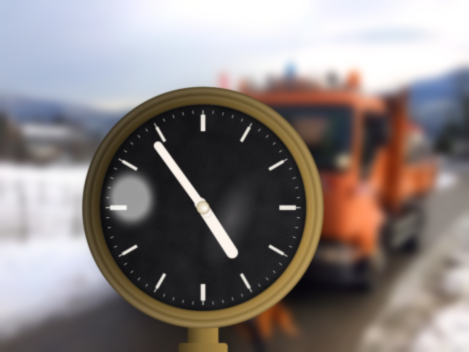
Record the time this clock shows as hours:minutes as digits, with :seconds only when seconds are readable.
4:54
